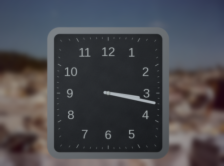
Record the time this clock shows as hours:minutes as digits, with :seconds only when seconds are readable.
3:17
